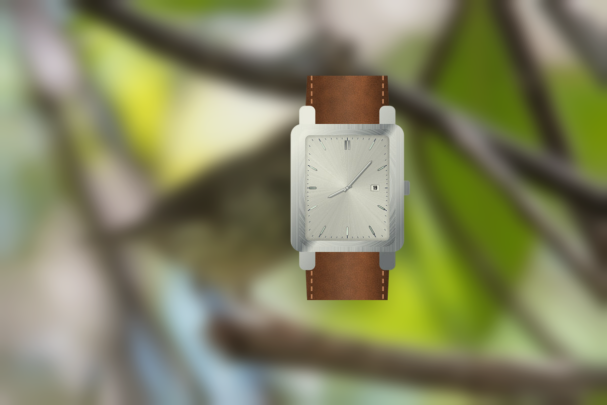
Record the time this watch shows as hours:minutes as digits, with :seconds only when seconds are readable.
8:07
